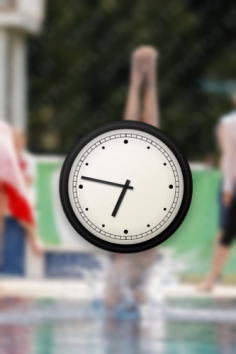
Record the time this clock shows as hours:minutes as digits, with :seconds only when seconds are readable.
6:47
